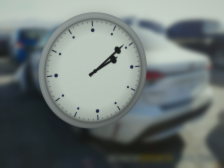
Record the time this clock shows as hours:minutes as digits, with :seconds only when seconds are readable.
2:09
